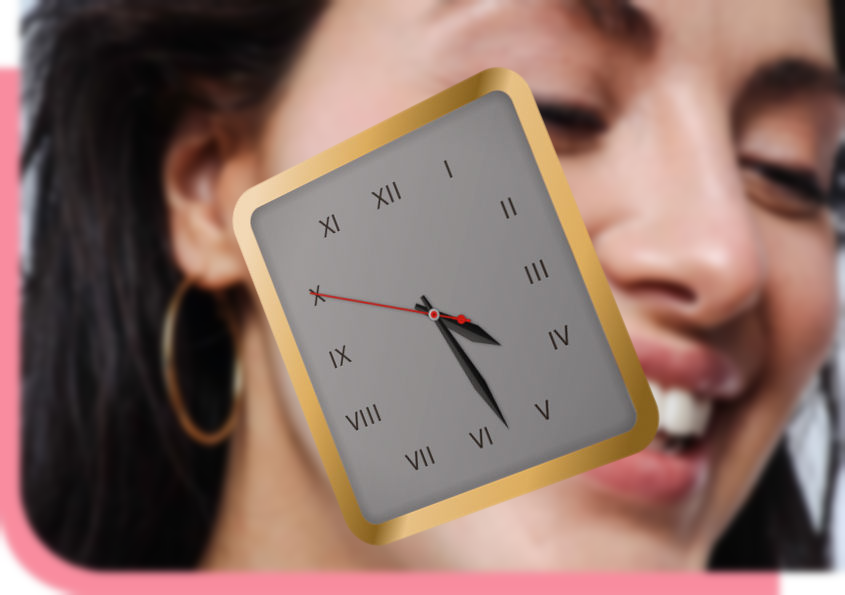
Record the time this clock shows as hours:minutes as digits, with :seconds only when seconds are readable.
4:27:50
